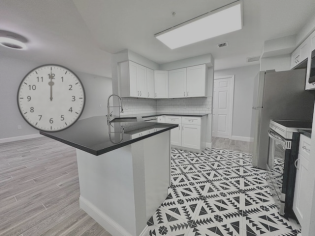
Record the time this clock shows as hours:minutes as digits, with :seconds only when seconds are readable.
12:00
